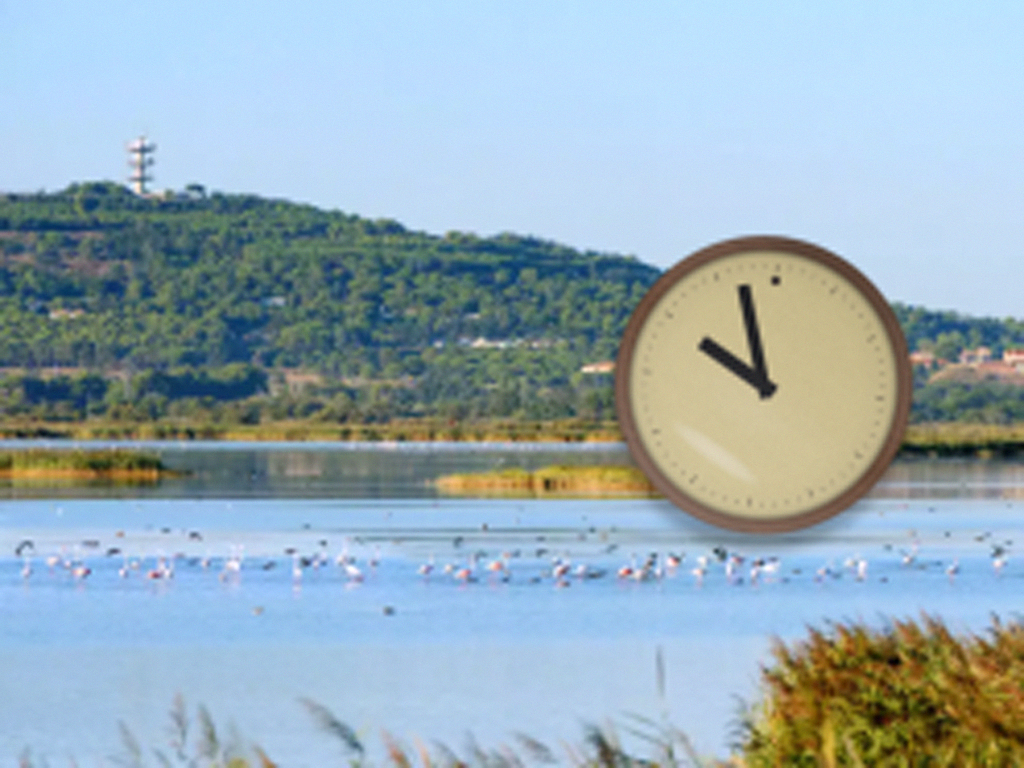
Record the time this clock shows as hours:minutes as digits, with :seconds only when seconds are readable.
9:57
